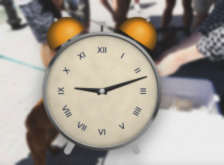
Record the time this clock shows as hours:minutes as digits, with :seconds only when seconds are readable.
9:12
